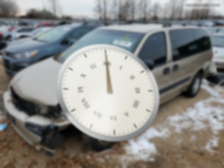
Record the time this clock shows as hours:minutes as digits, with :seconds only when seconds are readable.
12:00
